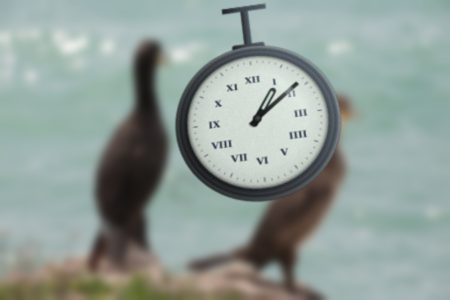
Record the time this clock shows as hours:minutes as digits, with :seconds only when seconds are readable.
1:09
